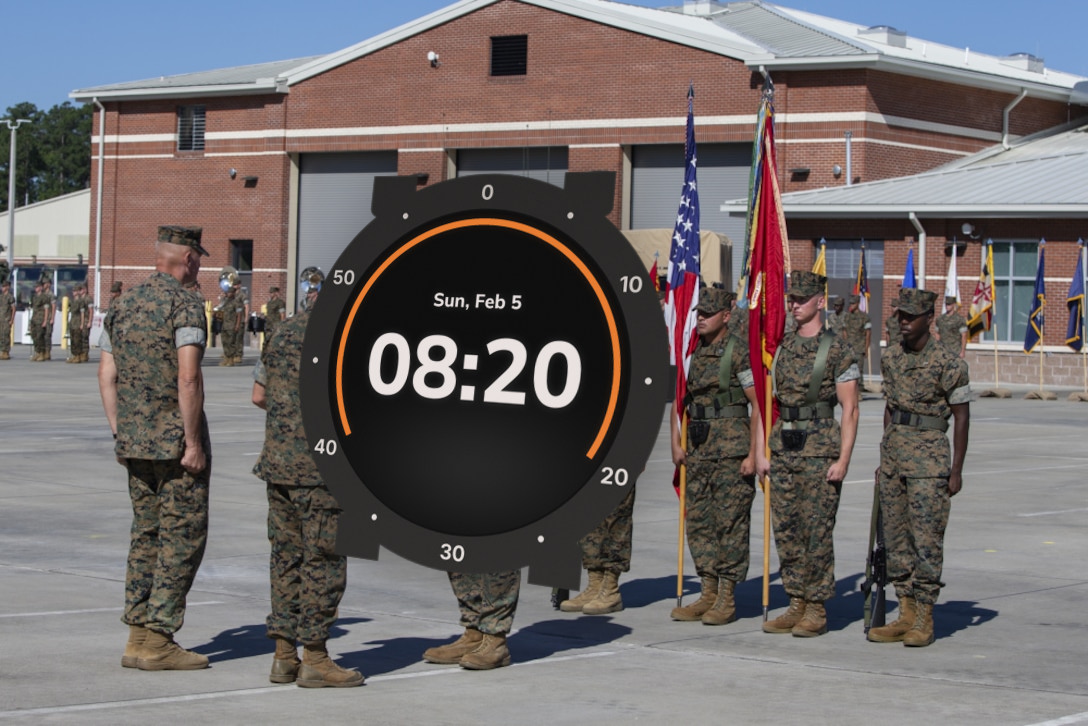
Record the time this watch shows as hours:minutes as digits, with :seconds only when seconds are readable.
8:20
